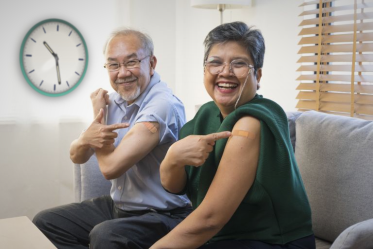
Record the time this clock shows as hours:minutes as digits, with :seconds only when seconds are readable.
10:28
